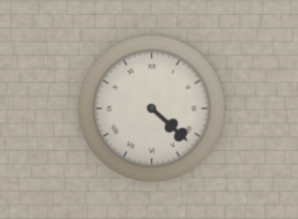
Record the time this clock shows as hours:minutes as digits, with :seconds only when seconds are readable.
4:22
